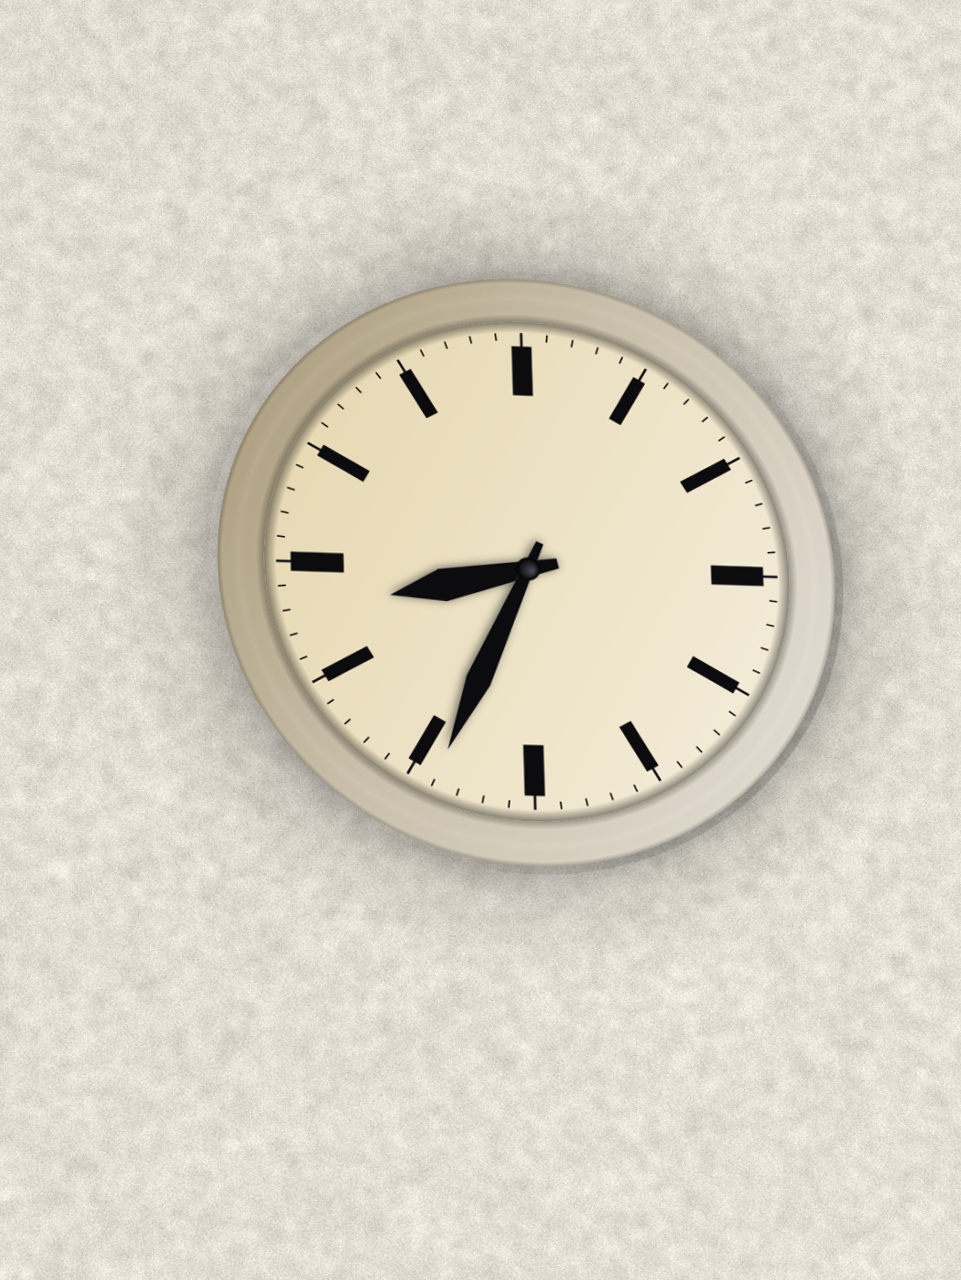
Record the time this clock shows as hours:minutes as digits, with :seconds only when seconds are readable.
8:34
